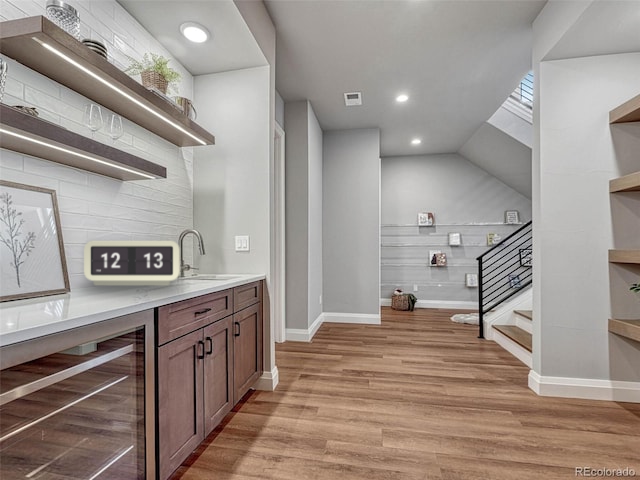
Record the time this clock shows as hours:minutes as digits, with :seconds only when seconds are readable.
12:13
